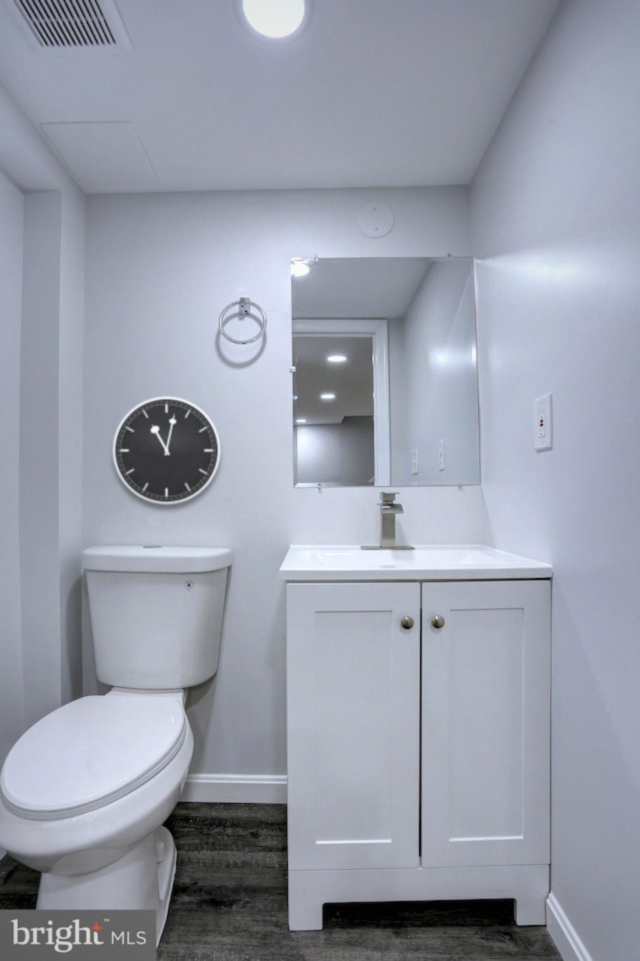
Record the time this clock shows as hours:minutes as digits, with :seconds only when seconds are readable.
11:02
